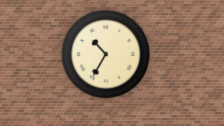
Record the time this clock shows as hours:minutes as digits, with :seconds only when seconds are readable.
10:35
